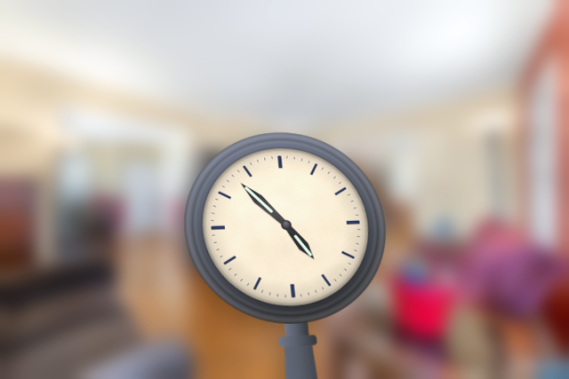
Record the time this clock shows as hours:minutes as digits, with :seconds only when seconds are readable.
4:53
